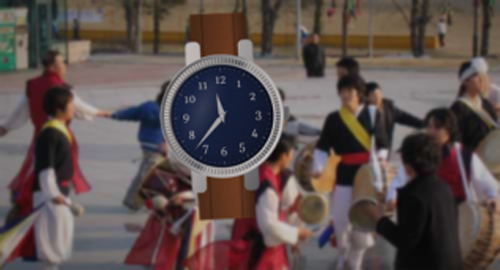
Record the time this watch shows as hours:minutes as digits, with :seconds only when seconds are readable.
11:37
